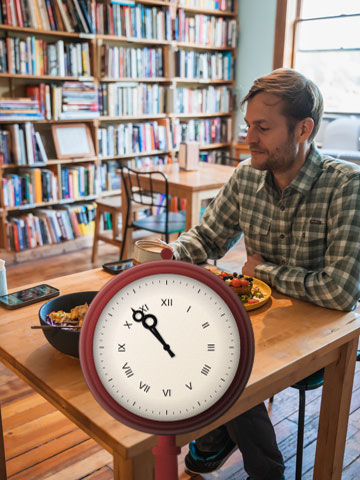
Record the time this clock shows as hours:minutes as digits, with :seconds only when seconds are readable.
10:53
